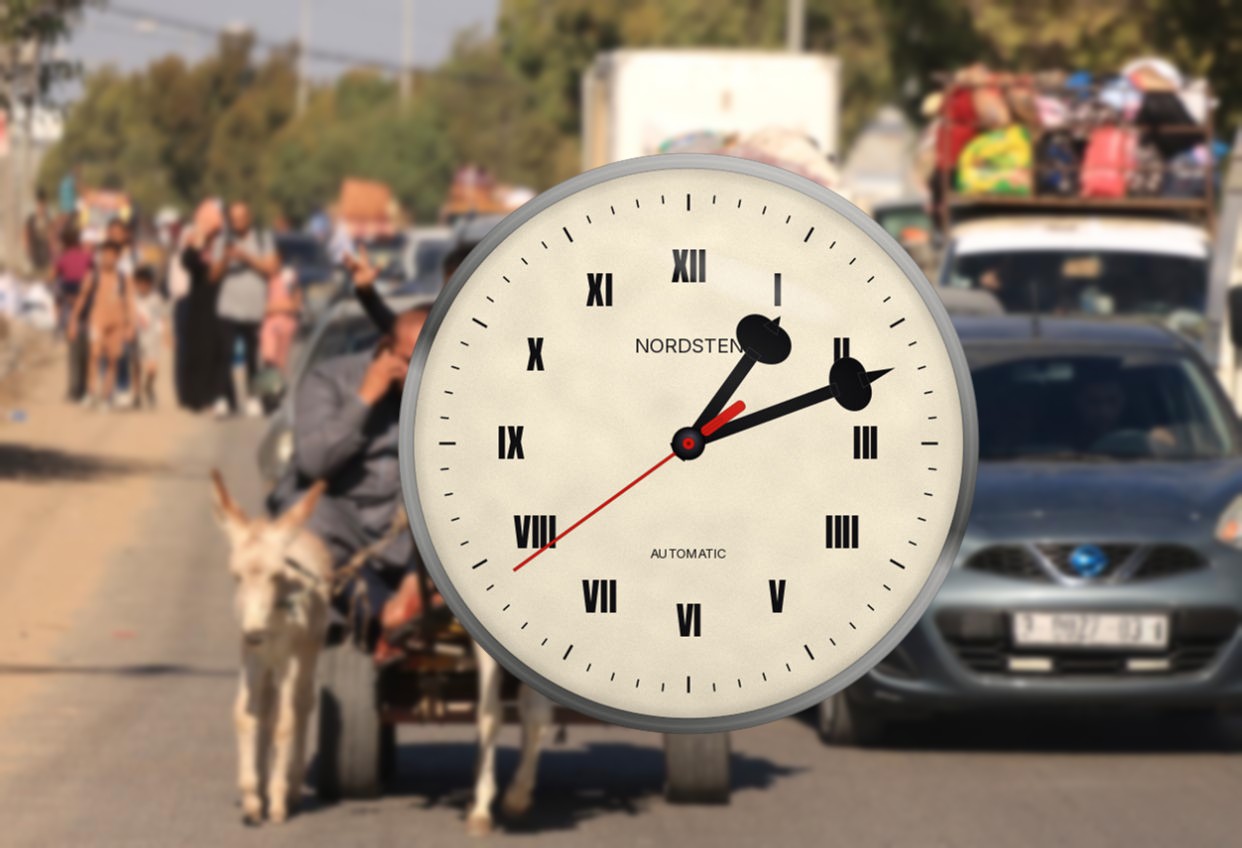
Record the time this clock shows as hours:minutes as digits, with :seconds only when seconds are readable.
1:11:39
